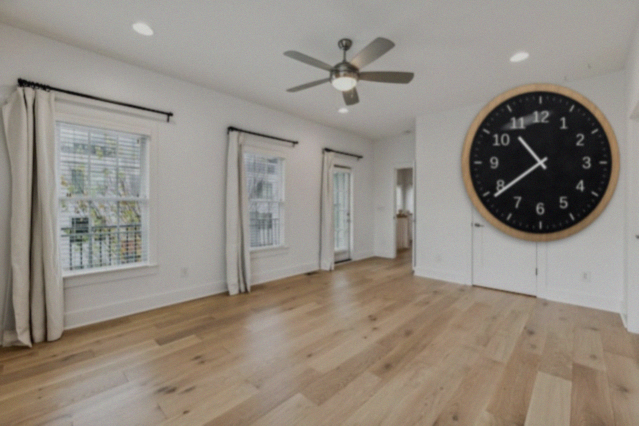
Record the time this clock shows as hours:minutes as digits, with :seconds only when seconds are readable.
10:39
